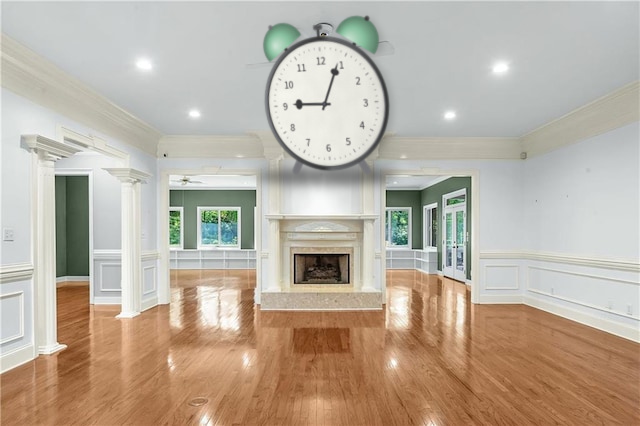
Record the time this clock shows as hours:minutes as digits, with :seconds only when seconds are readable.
9:04
